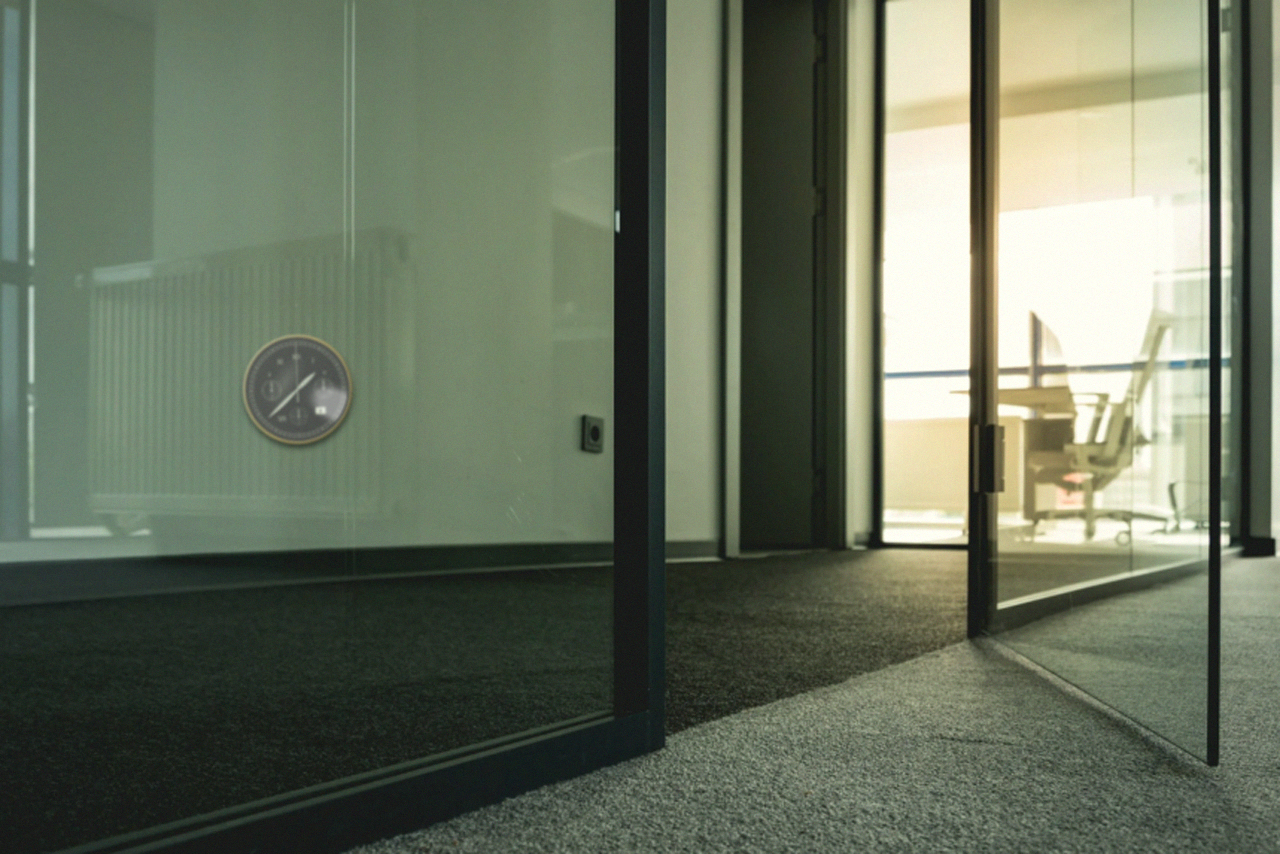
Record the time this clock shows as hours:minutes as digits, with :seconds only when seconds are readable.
1:38
